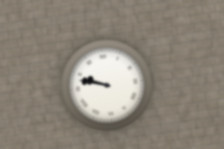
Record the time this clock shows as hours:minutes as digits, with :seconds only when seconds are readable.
9:48
